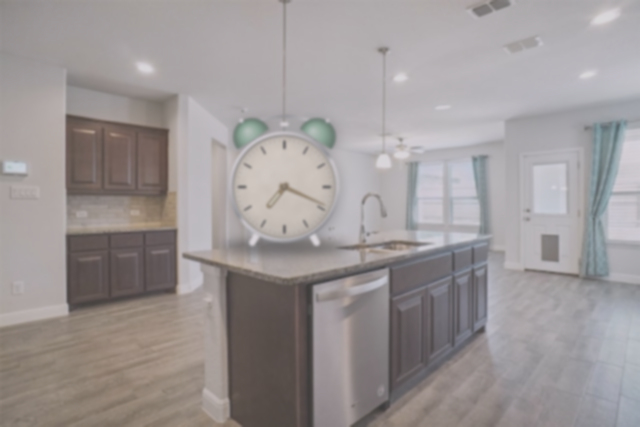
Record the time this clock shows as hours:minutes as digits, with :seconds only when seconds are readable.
7:19
